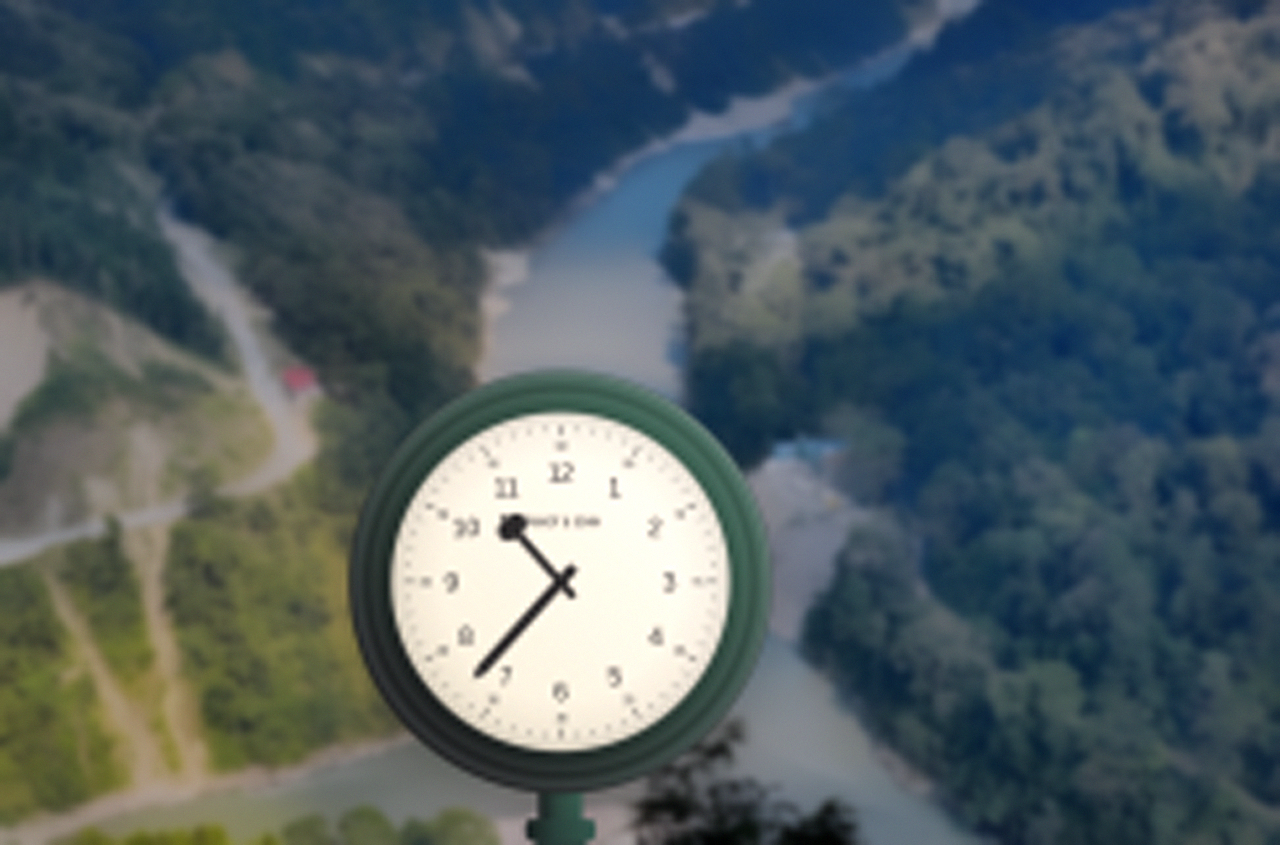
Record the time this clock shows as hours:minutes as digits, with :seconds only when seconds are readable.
10:37
